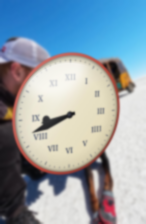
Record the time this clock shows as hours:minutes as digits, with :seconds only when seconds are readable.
8:42
